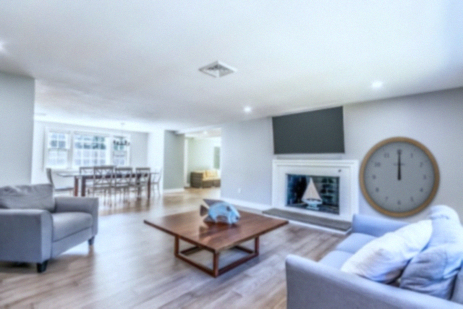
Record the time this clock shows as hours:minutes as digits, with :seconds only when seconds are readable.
12:00
